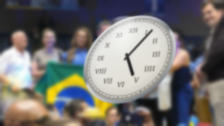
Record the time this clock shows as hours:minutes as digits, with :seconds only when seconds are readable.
5:06
